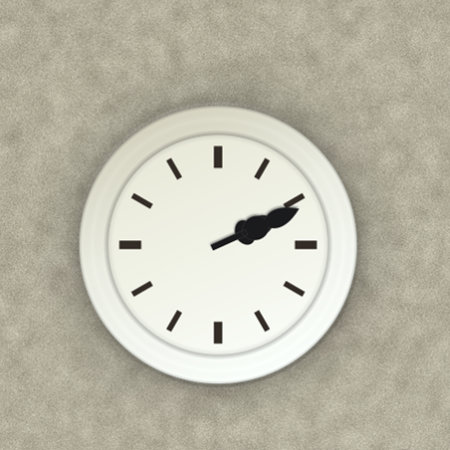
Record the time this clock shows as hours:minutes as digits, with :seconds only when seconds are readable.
2:11
